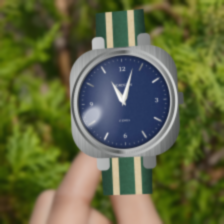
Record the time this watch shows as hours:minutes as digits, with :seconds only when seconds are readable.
11:03
